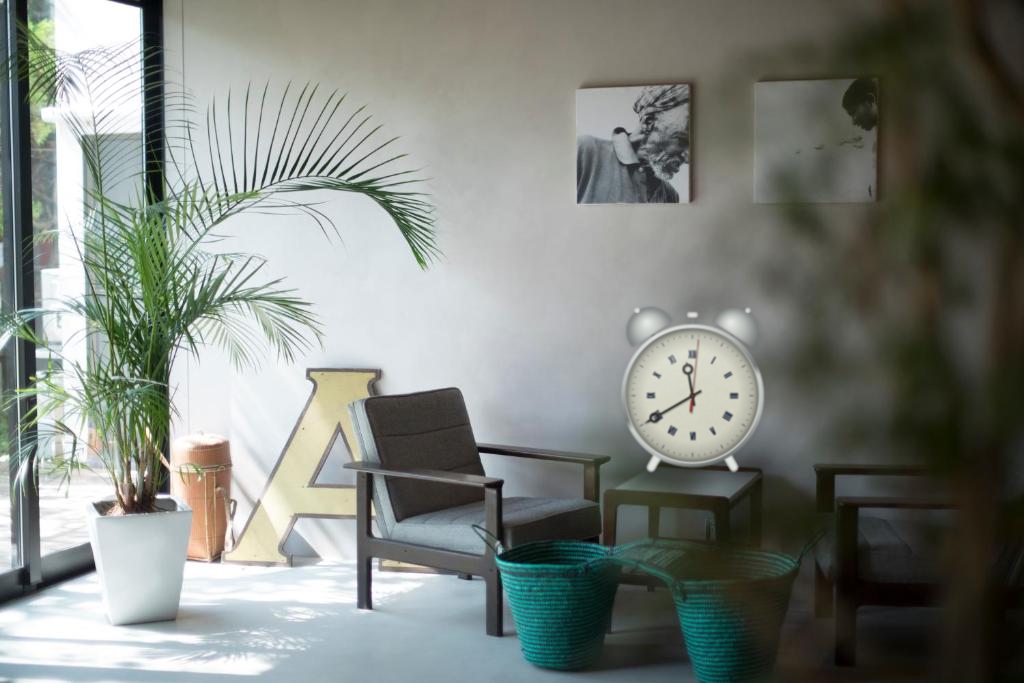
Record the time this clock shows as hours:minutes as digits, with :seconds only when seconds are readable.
11:40:01
